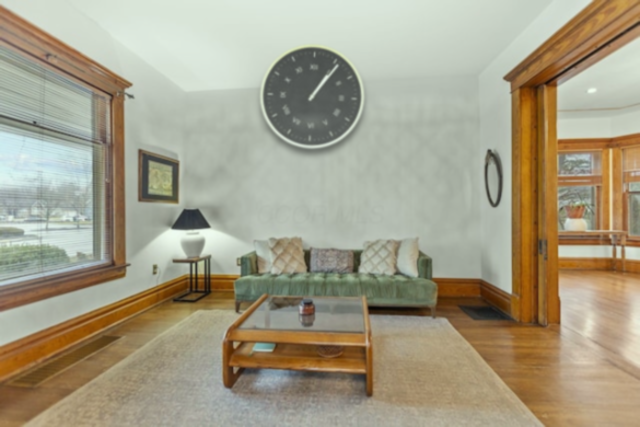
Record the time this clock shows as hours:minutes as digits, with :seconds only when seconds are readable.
1:06
